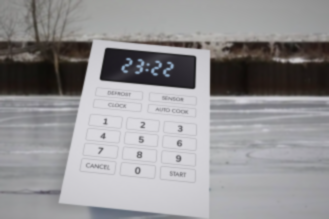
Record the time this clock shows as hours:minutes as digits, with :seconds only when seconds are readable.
23:22
